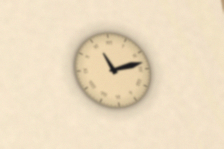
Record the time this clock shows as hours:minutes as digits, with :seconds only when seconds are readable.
11:13
